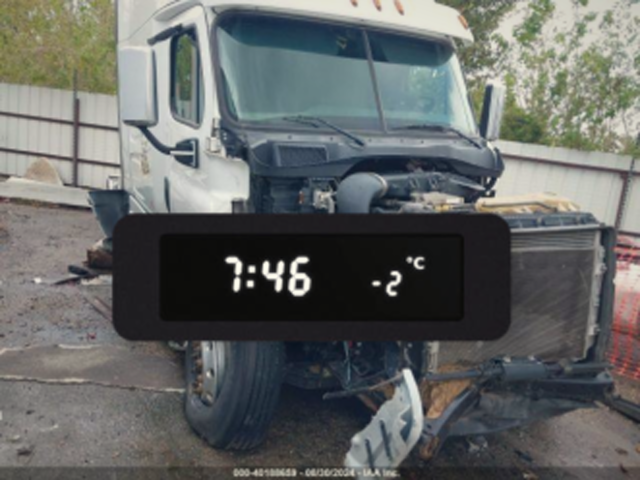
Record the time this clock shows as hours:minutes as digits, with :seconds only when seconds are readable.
7:46
